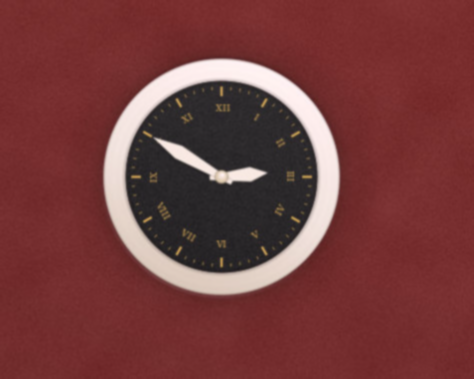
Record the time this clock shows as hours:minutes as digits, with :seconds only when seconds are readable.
2:50
